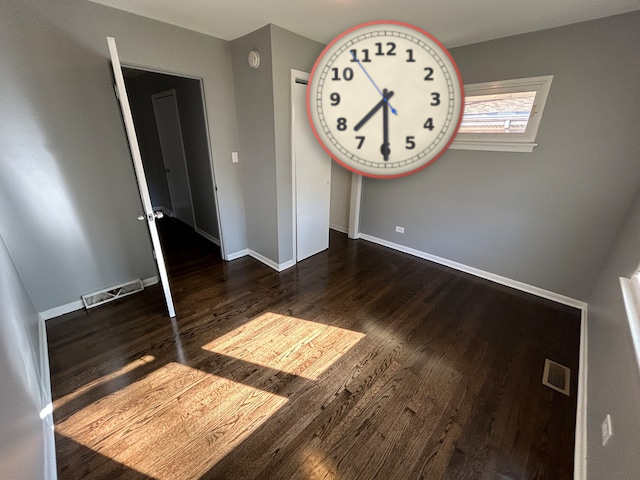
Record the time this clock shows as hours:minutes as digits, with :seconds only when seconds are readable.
7:29:54
